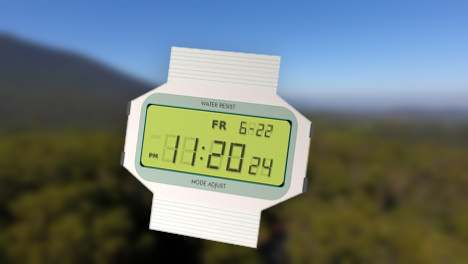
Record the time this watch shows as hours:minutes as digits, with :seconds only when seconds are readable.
11:20:24
